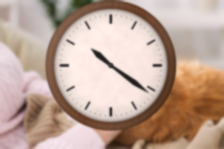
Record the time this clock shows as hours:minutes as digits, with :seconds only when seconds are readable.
10:21
